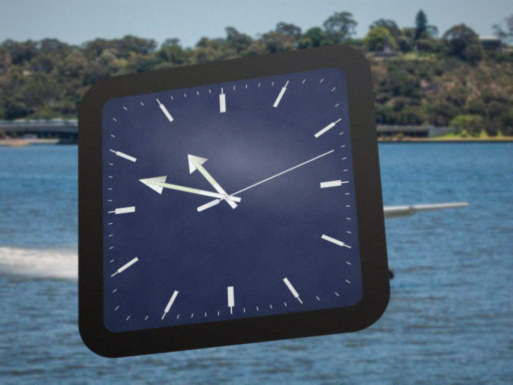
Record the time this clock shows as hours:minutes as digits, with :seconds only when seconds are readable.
10:48:12
